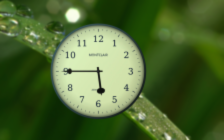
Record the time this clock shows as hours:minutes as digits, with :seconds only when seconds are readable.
5:45
